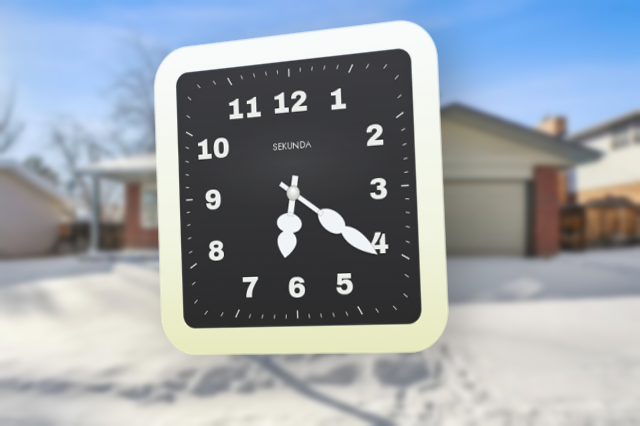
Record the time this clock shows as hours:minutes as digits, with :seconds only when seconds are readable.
6:21
